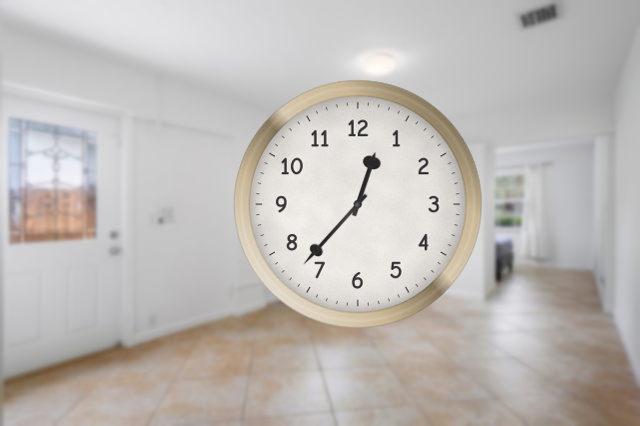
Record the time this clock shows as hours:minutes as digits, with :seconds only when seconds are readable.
12:37
